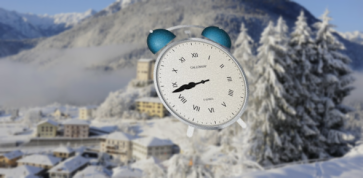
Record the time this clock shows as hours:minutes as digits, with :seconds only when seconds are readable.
8:43
